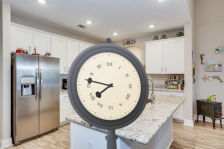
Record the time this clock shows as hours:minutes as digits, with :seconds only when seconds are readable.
7:47
